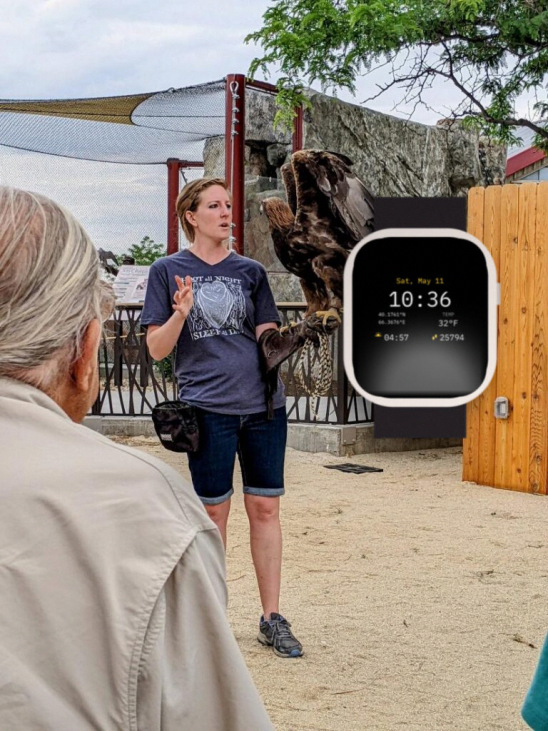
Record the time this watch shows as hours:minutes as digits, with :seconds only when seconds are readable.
10:36
